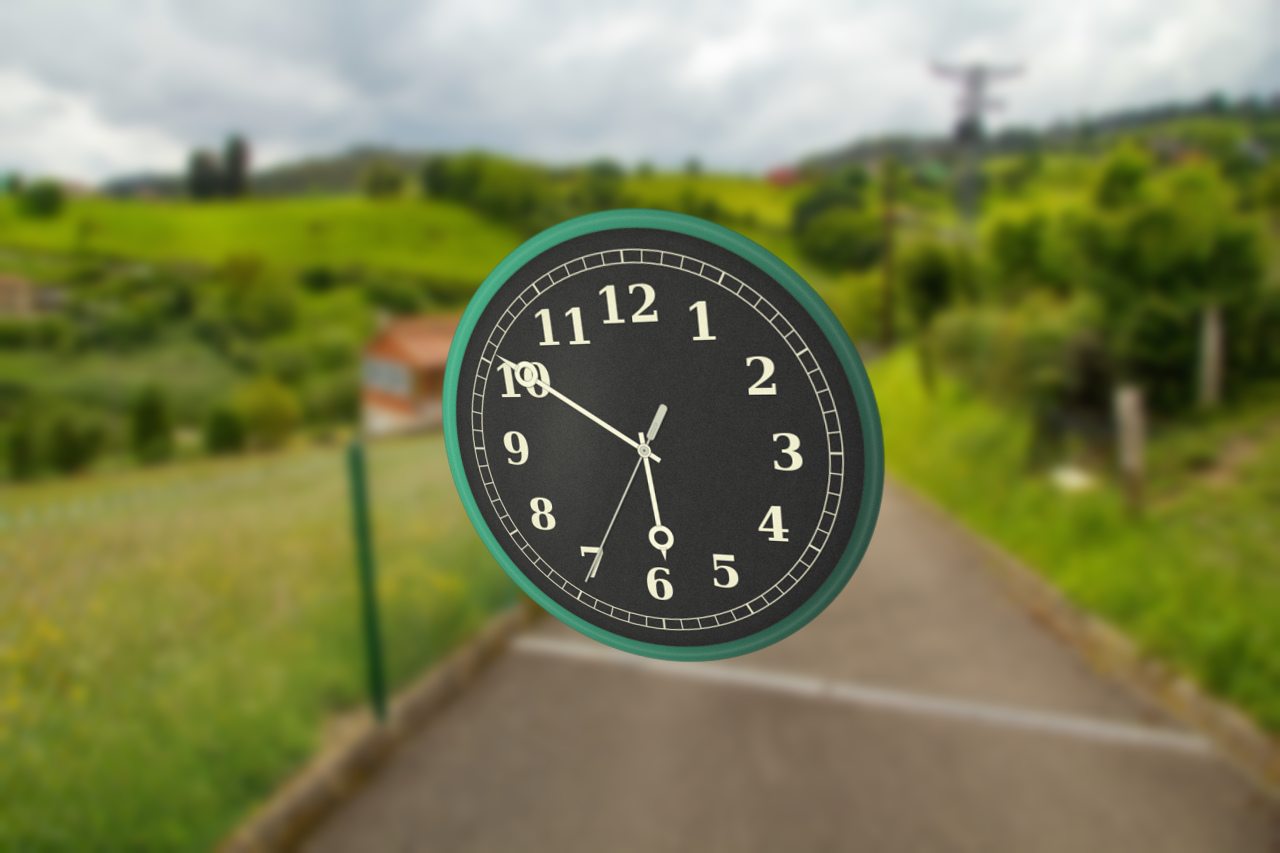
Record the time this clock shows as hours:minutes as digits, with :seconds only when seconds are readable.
5:50:35
